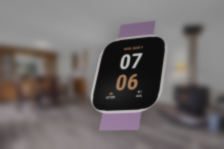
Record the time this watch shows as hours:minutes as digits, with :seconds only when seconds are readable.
7:06
